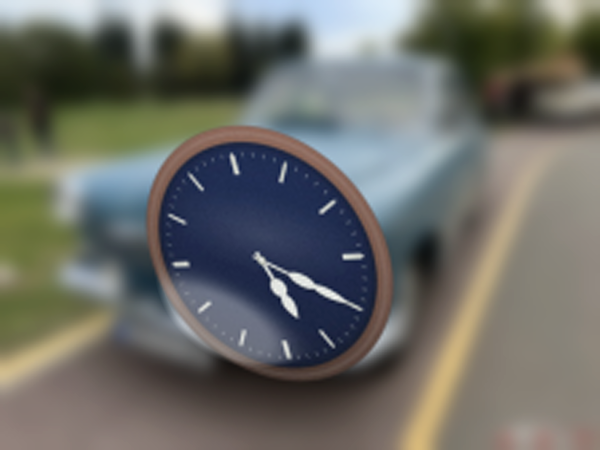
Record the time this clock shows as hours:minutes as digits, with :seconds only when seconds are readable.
5:20
